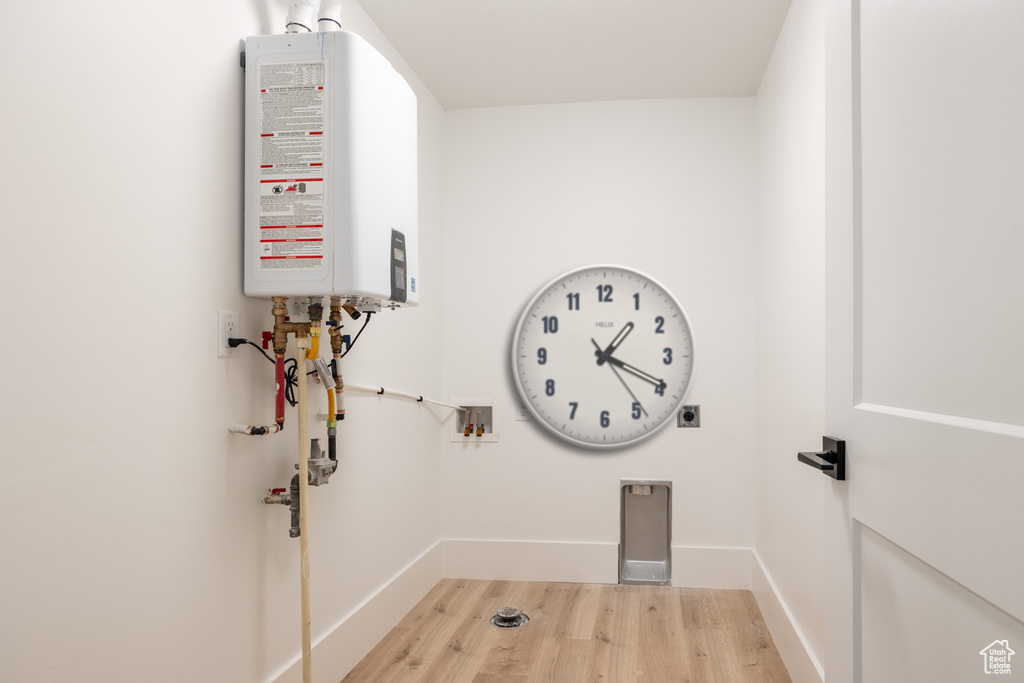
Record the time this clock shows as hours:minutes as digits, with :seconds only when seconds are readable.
1:19:24
